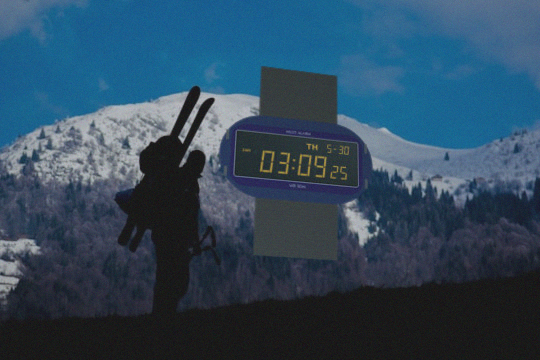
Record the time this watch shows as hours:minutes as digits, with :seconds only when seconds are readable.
3:09:25
